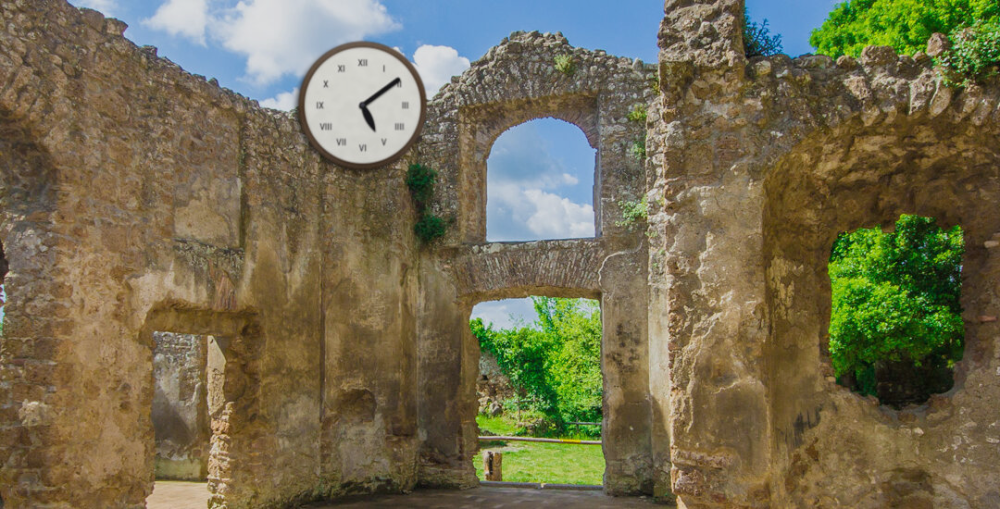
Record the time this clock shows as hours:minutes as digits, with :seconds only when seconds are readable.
5:09
